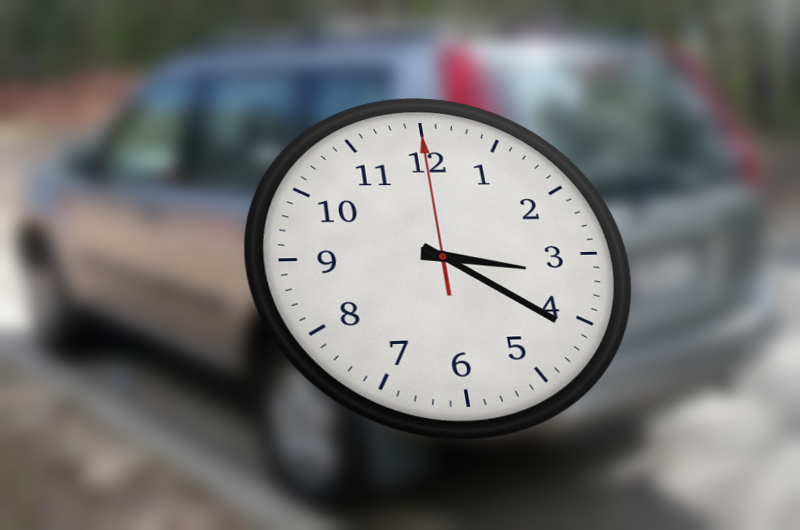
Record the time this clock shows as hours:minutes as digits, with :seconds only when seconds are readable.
3:21:00
